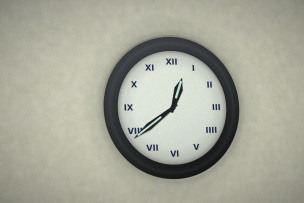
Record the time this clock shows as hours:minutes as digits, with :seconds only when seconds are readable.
12:39
